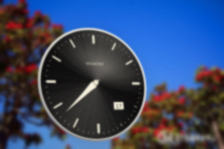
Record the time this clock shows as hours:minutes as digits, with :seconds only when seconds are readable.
7:38
